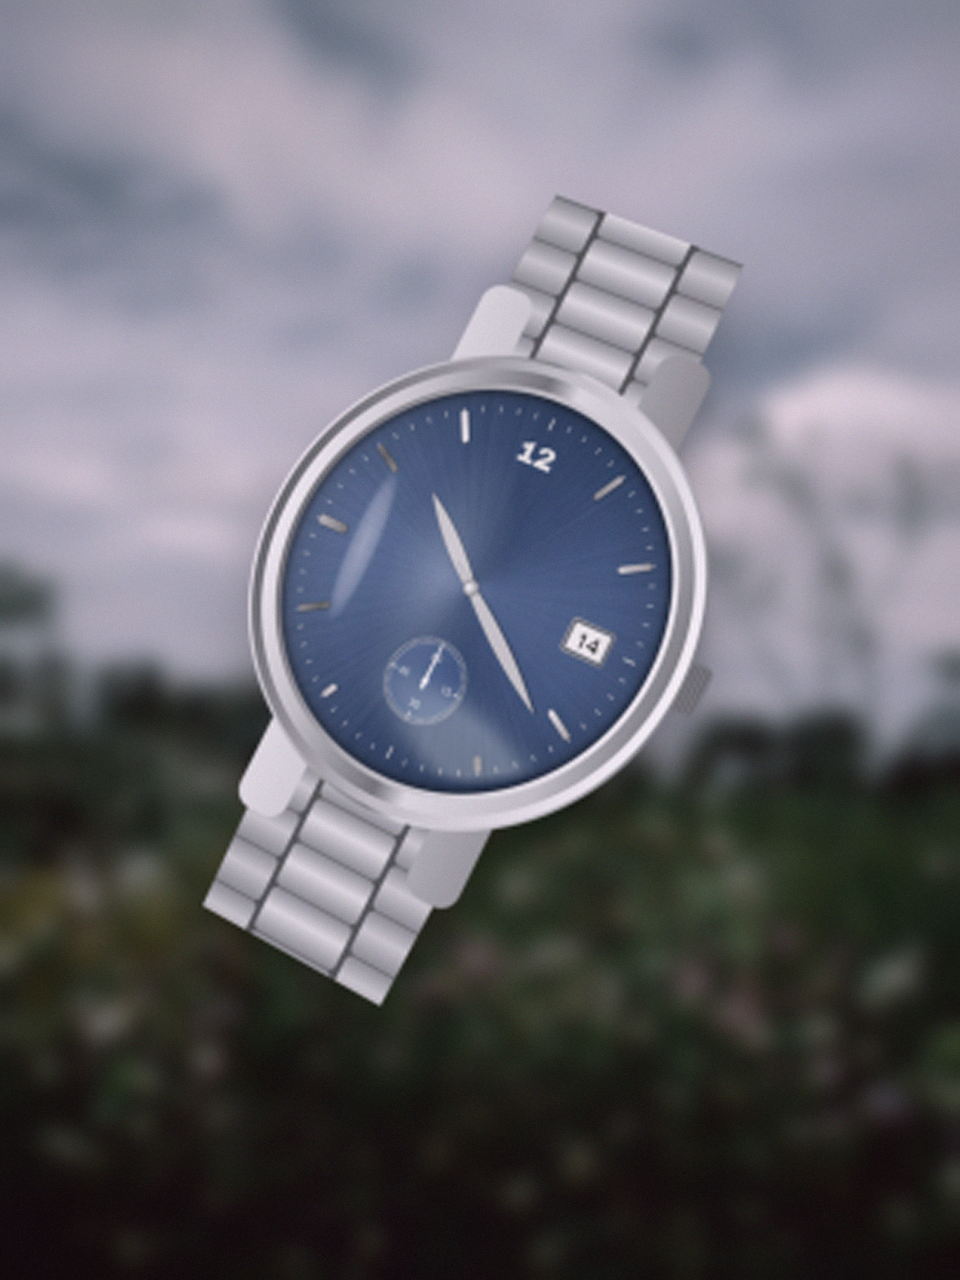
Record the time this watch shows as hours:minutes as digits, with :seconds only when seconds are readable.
10:21
